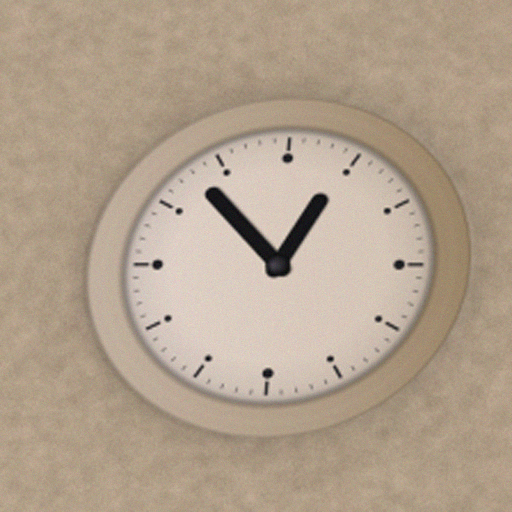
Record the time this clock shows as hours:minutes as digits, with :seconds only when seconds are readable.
12:53
